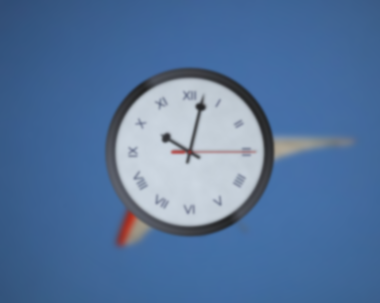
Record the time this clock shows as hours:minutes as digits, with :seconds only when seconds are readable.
10:02:15
